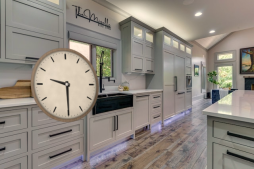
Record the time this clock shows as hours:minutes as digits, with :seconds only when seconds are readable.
9:30
